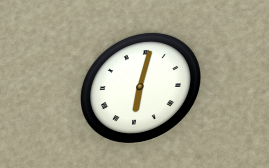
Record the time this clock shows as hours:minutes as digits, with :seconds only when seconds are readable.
6:01
